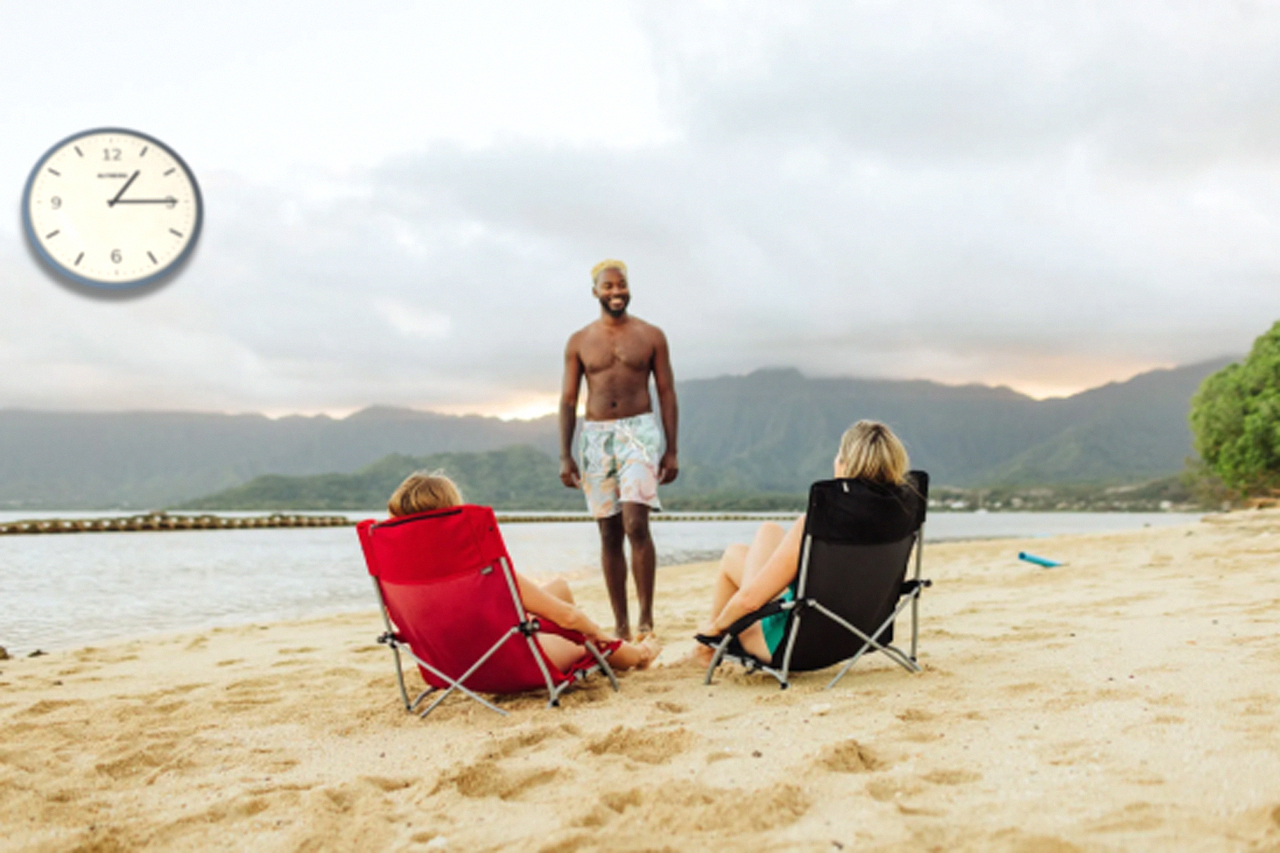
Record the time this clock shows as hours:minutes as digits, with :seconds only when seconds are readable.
1:15
